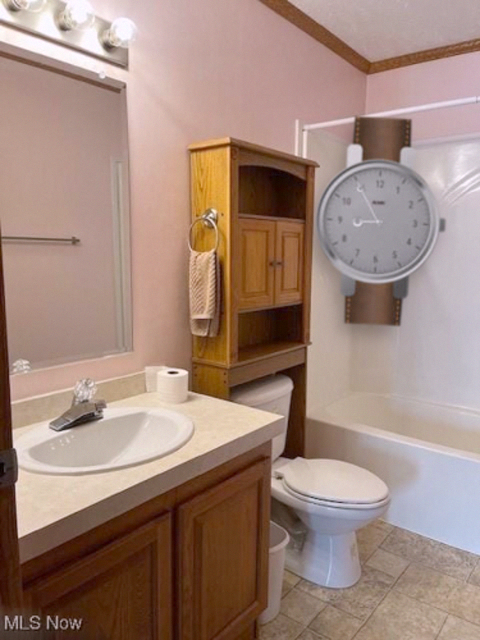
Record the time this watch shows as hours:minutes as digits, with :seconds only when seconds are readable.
8:55
